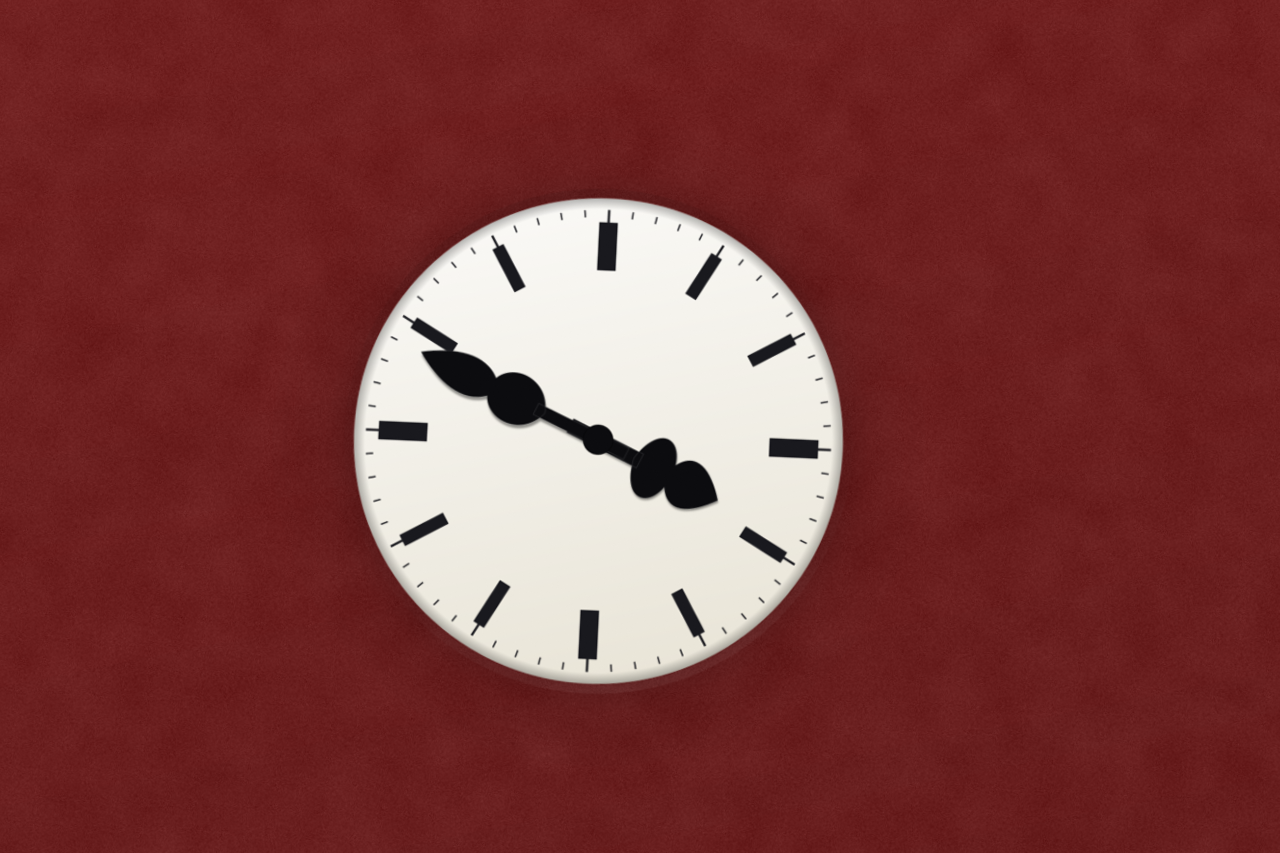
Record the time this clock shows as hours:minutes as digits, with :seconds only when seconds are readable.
3:49
